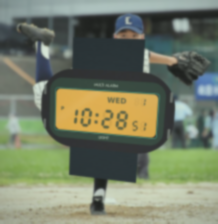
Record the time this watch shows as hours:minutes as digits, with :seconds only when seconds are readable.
10:28
